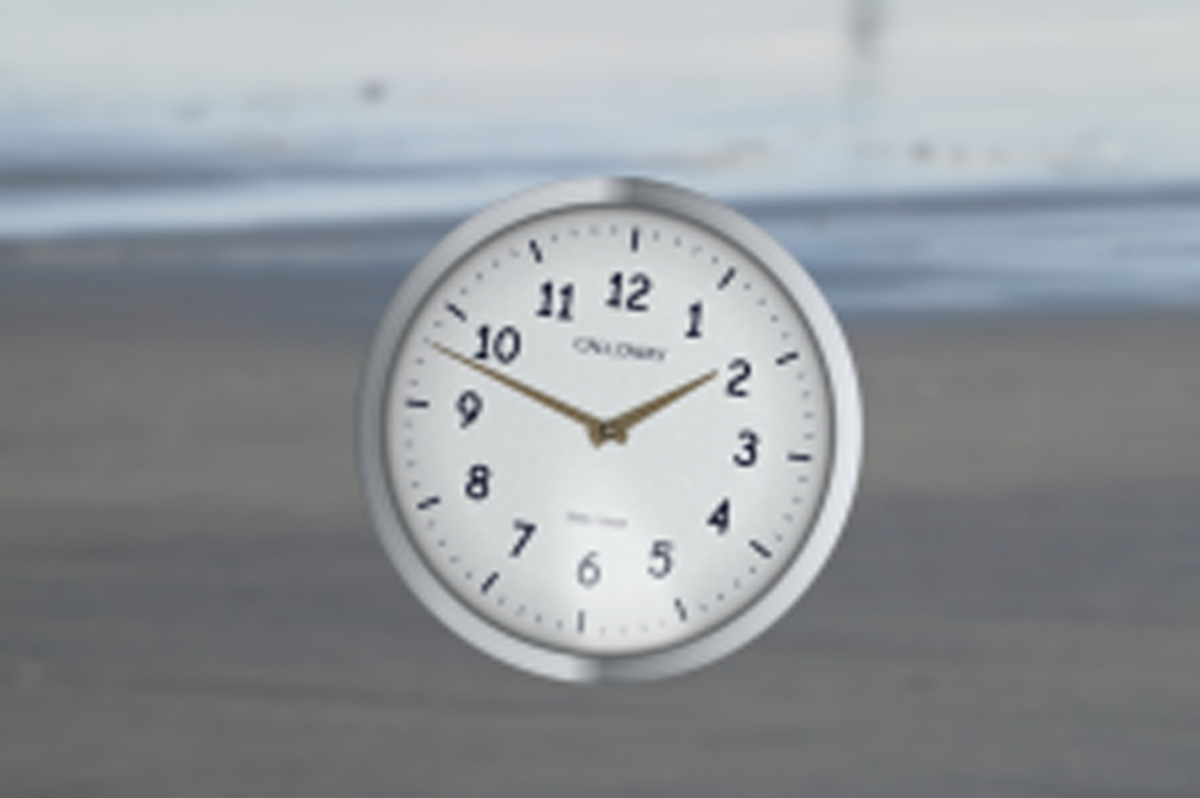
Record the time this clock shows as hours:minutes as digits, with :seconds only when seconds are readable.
1:48
